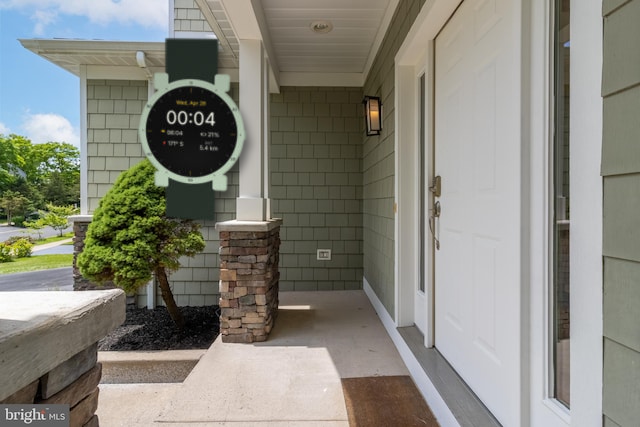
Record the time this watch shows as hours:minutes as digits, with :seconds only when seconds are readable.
0:04
